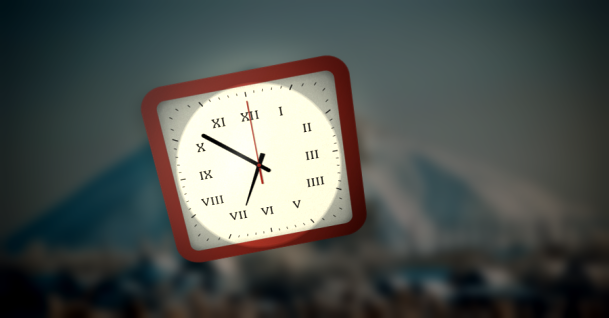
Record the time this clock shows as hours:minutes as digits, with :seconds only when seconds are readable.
6:52:00
